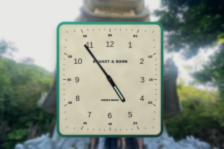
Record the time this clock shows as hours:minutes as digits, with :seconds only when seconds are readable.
4:54
